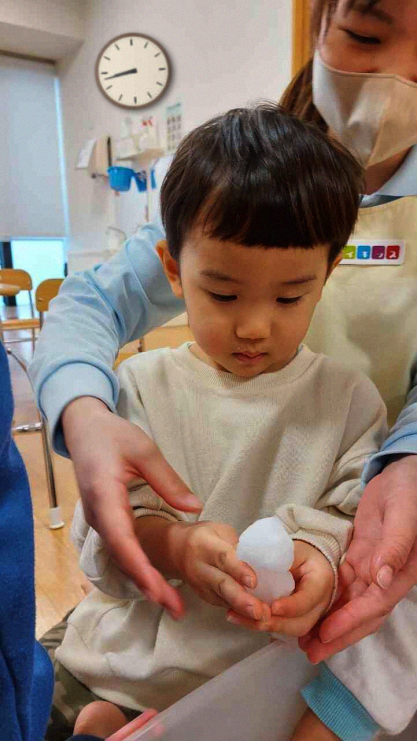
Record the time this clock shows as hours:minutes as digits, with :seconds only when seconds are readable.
8:43
